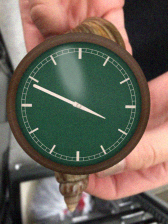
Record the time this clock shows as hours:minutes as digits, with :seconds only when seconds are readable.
3:49
